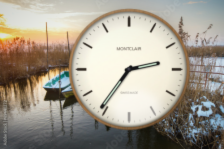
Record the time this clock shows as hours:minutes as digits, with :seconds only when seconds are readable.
2:36
